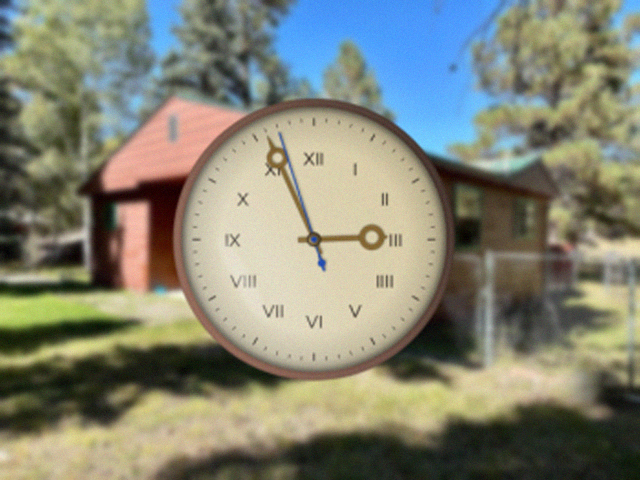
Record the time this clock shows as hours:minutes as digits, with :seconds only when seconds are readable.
2:55:57
